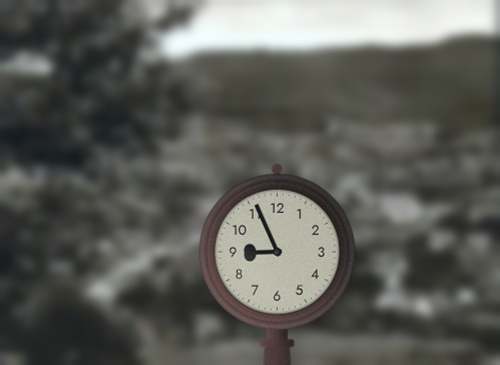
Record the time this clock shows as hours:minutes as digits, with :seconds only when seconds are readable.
8:56
